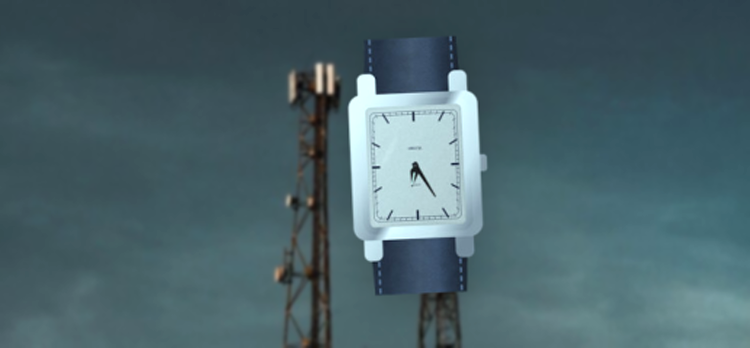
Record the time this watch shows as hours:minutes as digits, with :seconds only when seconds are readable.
6:25
